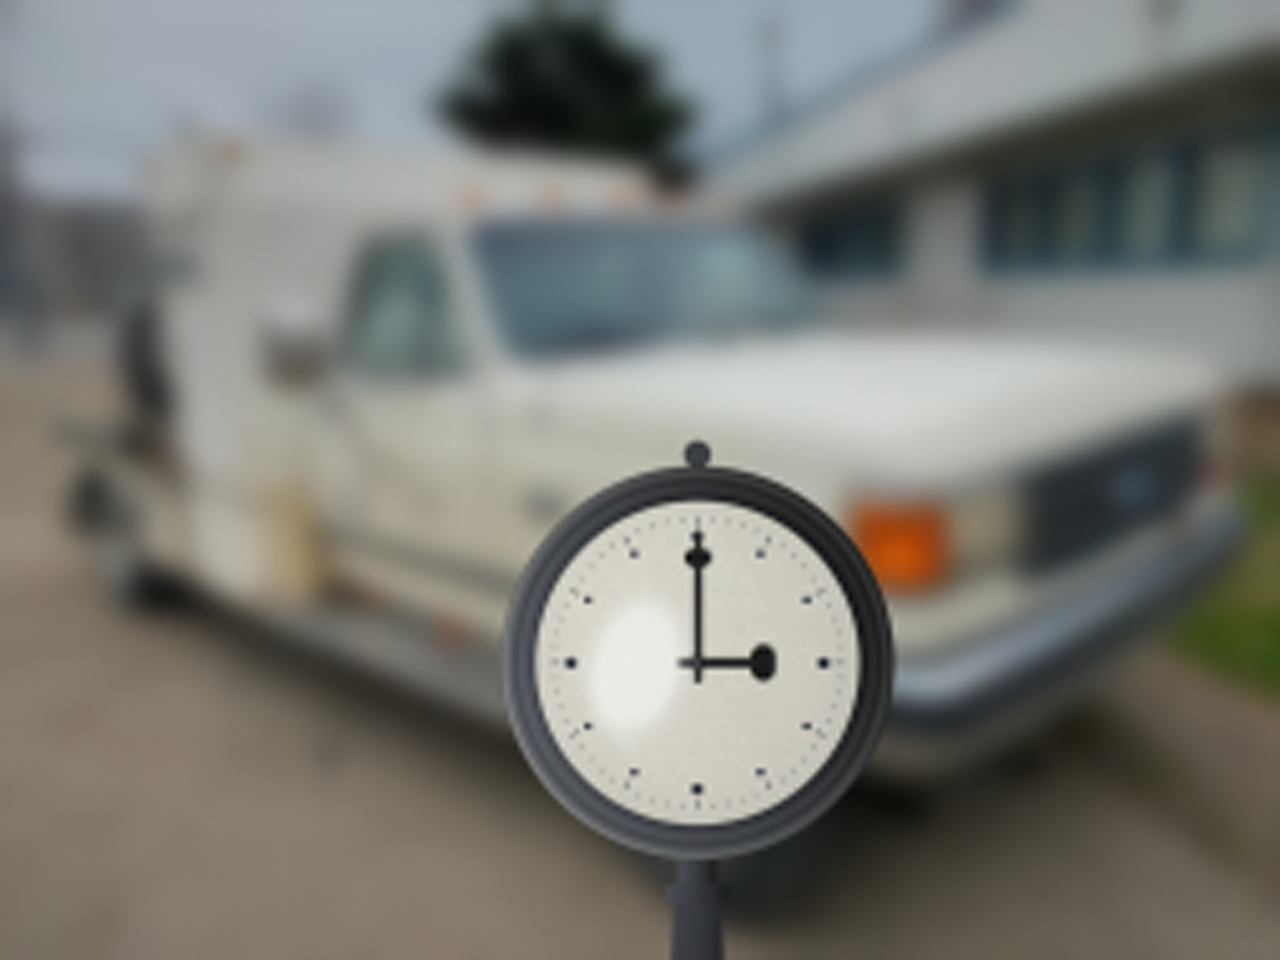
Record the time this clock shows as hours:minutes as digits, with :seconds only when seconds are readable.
3:00
